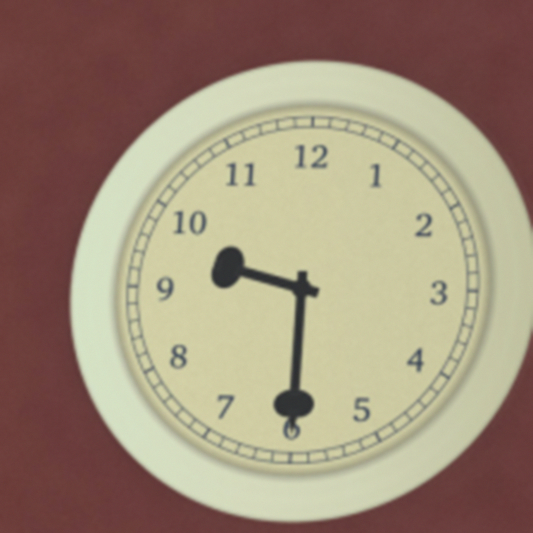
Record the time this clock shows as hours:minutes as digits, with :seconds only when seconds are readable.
9:30
